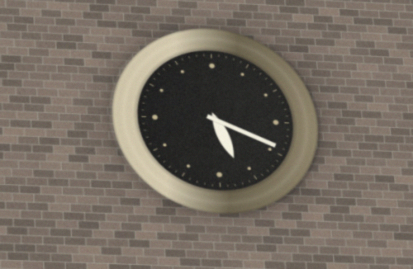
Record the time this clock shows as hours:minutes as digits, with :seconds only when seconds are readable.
5:19
